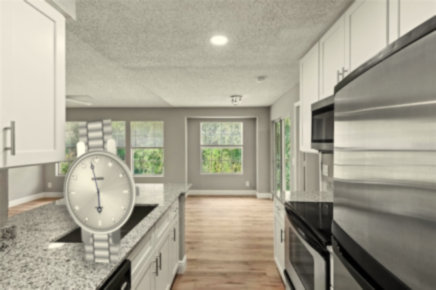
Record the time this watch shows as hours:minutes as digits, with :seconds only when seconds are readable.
5:58
